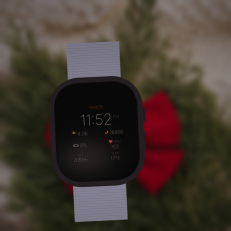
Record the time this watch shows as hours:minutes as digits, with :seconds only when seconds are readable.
11:52
